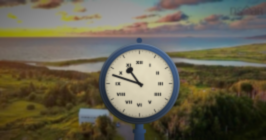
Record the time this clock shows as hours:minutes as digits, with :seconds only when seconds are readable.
10:48
